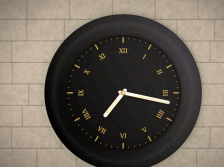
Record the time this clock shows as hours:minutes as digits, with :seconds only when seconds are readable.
7:17
